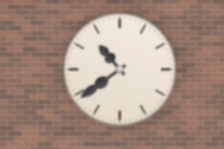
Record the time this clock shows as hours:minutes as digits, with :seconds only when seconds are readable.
10:39
